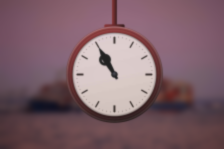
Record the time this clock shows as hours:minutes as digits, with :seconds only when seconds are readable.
10:55
